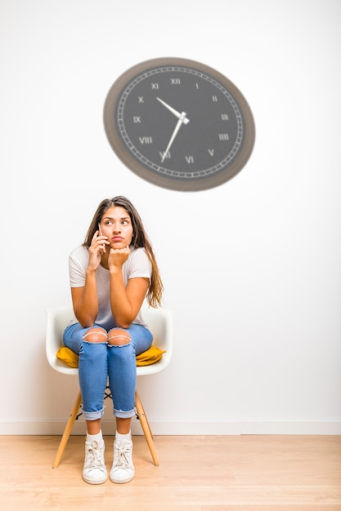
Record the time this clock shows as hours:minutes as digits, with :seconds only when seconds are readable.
10:35
